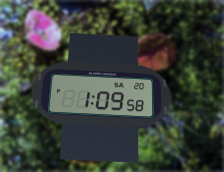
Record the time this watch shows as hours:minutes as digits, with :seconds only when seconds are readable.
1:09:58
